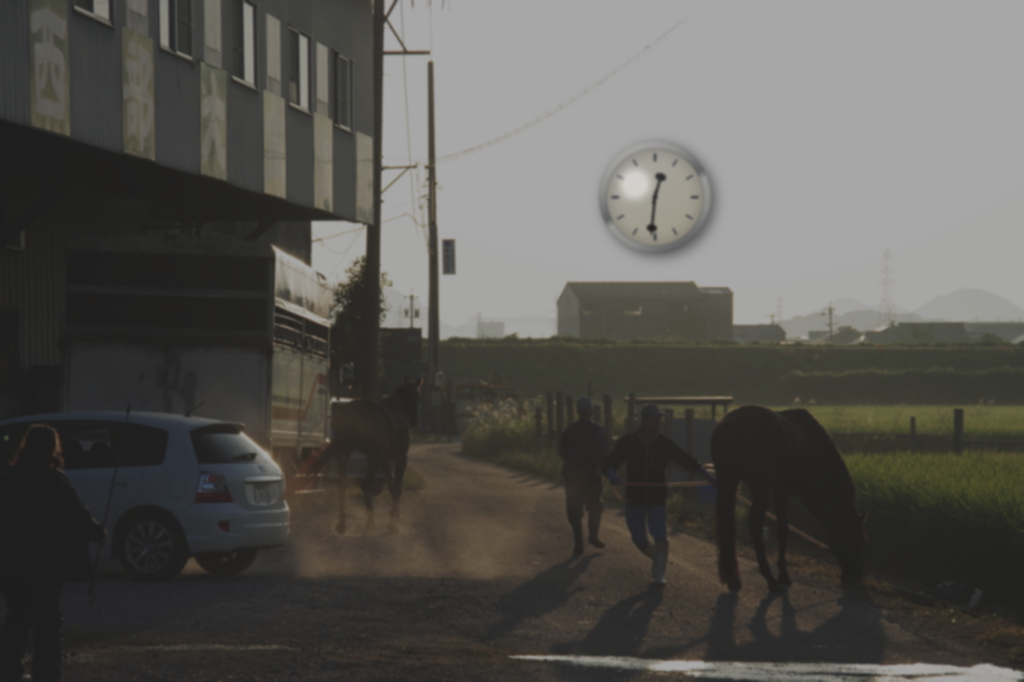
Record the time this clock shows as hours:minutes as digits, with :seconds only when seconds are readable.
12:31
